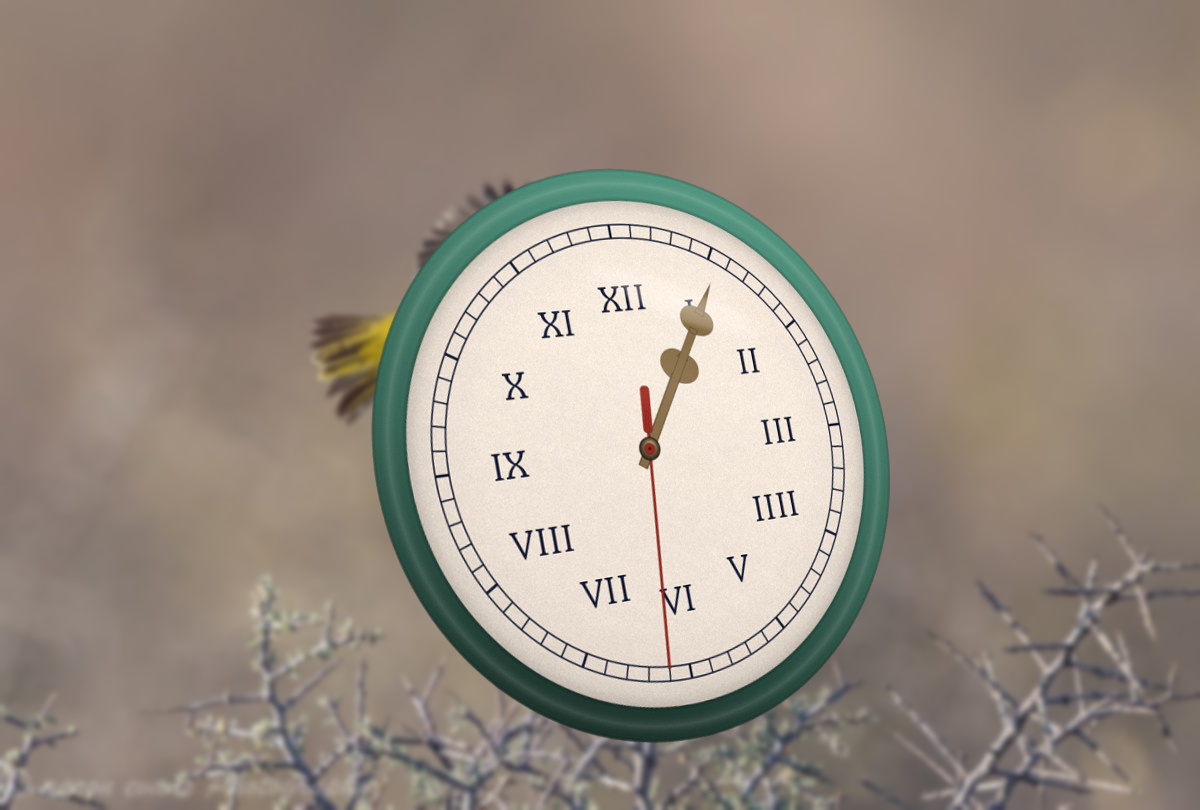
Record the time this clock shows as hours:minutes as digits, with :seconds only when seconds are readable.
1:05:31
